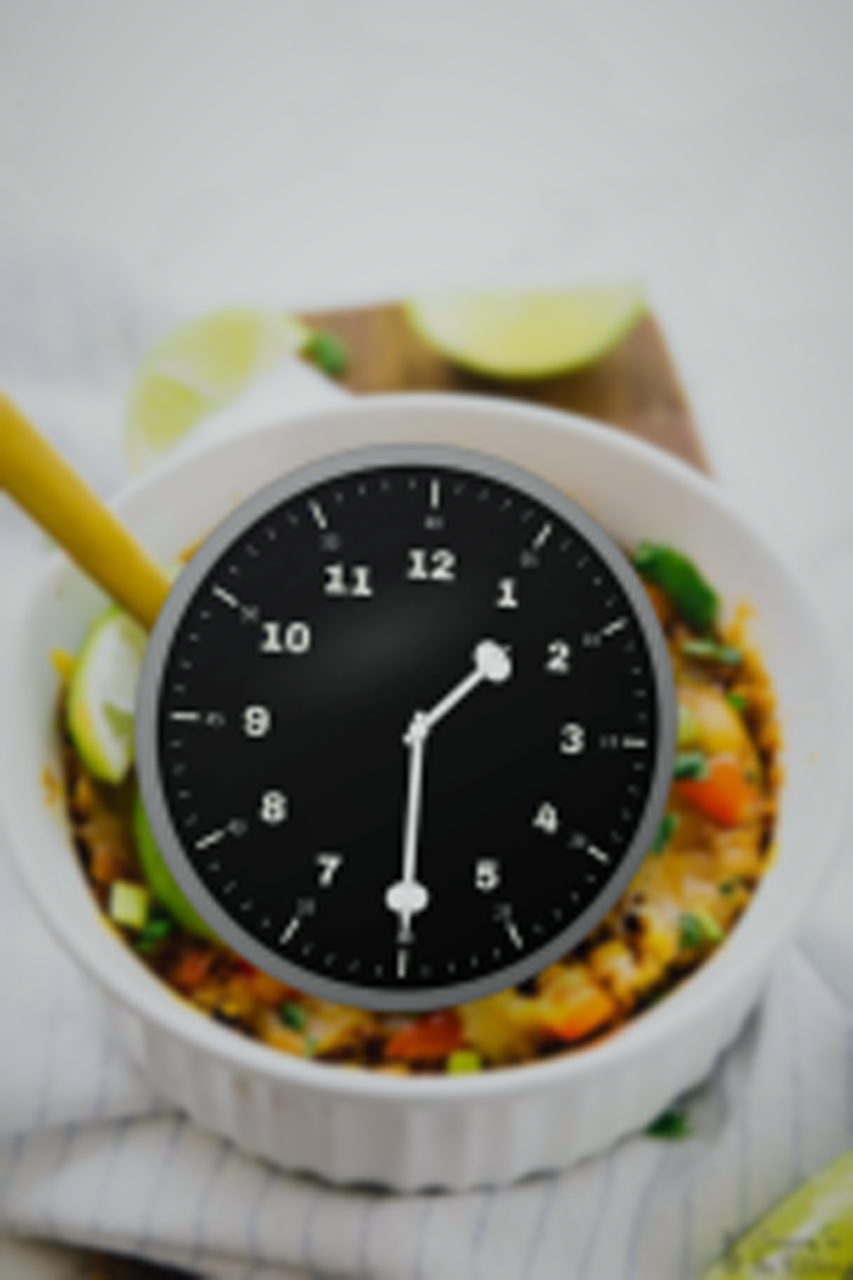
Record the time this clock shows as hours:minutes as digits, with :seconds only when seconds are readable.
1:30
